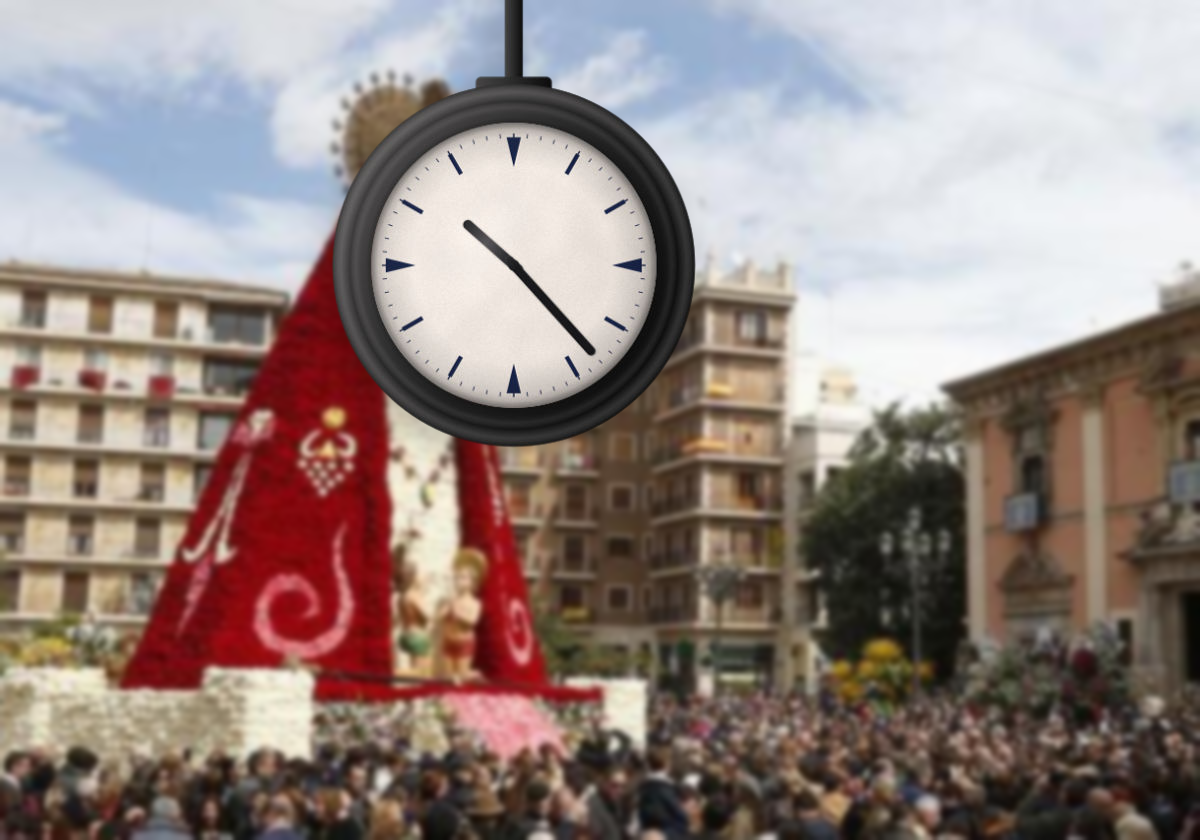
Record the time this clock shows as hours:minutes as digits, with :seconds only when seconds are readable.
10:23
